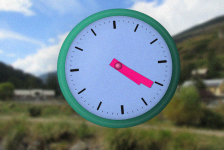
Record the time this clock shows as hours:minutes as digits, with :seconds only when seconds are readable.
4:21
